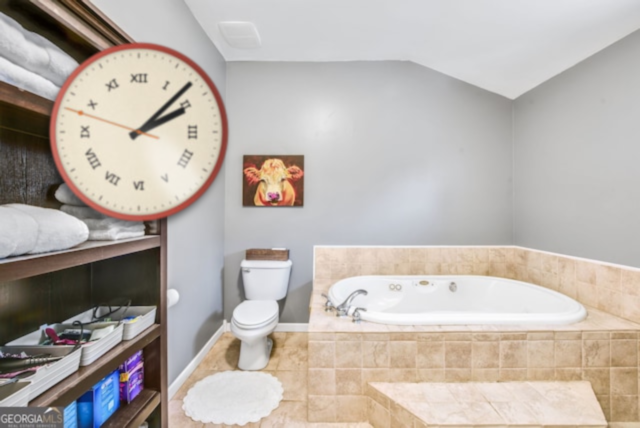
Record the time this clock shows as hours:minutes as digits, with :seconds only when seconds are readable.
2:07:48
